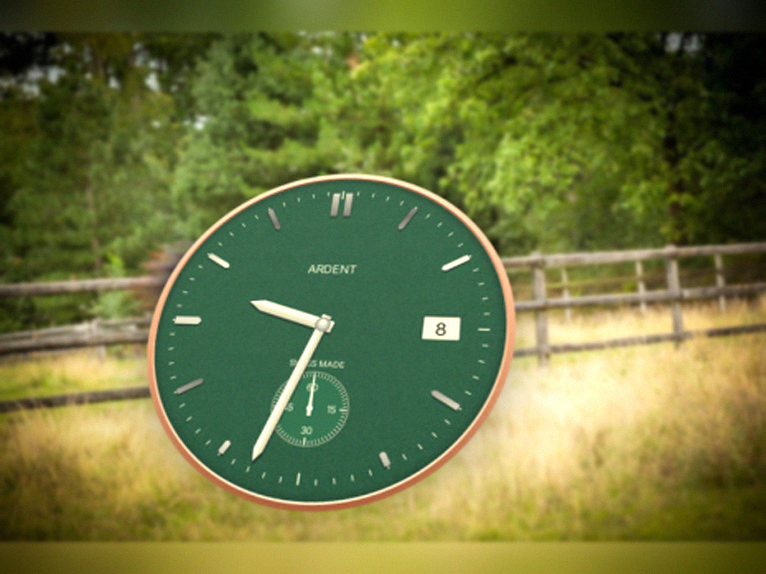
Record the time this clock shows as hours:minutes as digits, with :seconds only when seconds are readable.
9:33
